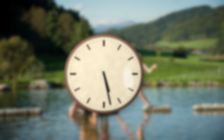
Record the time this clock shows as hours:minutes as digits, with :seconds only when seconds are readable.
5:28
